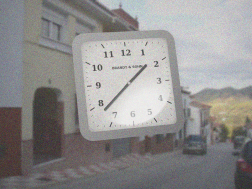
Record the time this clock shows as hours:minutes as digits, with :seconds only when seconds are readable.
1:38
